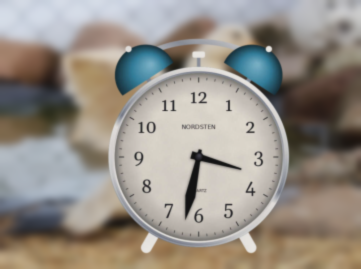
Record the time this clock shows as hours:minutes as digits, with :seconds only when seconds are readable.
3:32
